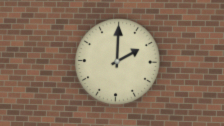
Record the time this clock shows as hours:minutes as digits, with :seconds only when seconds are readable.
2:00
